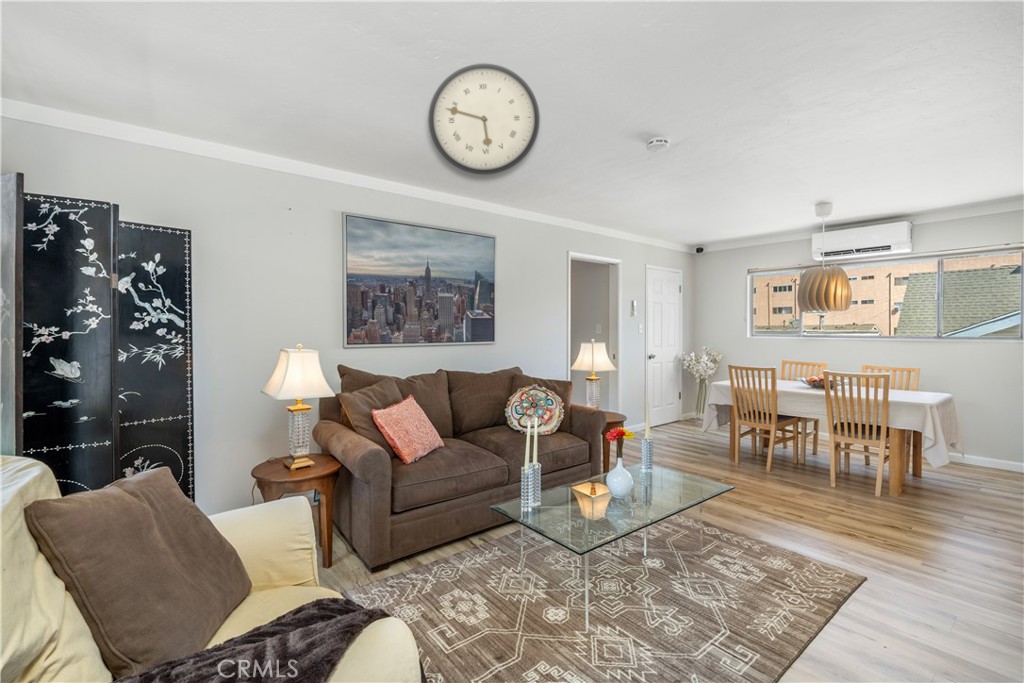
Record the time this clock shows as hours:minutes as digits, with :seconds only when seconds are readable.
5:48
